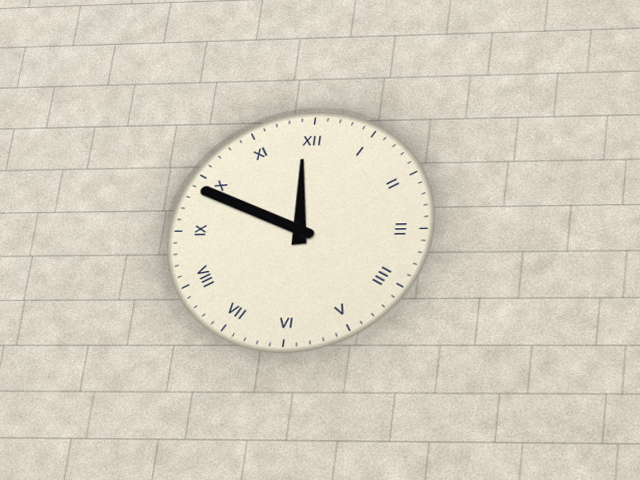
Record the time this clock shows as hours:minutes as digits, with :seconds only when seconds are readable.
11:49
